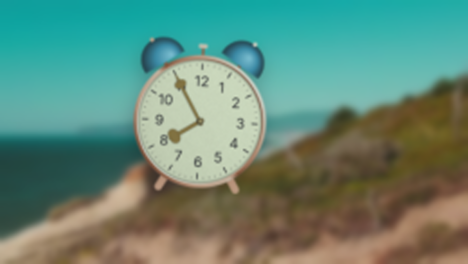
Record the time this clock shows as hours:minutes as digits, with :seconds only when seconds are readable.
7:55
